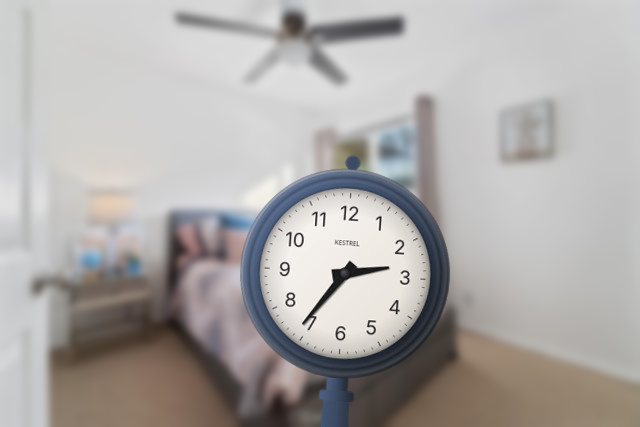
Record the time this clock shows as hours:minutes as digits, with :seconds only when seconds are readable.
2:36
